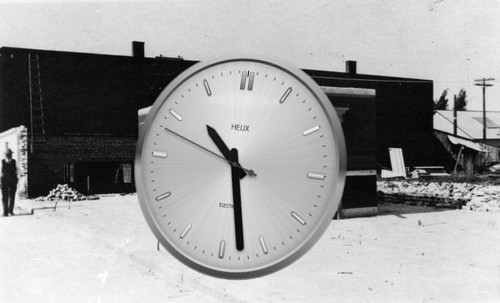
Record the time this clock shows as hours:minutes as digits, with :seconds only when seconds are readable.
10:27:48
